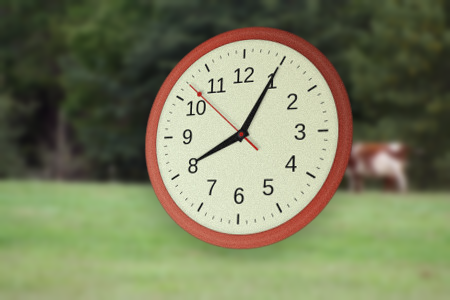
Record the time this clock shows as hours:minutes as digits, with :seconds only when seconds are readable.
8:04:52
